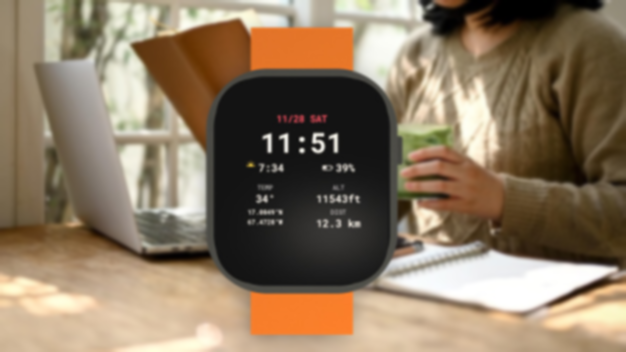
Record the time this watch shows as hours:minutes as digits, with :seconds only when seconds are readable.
11:51
